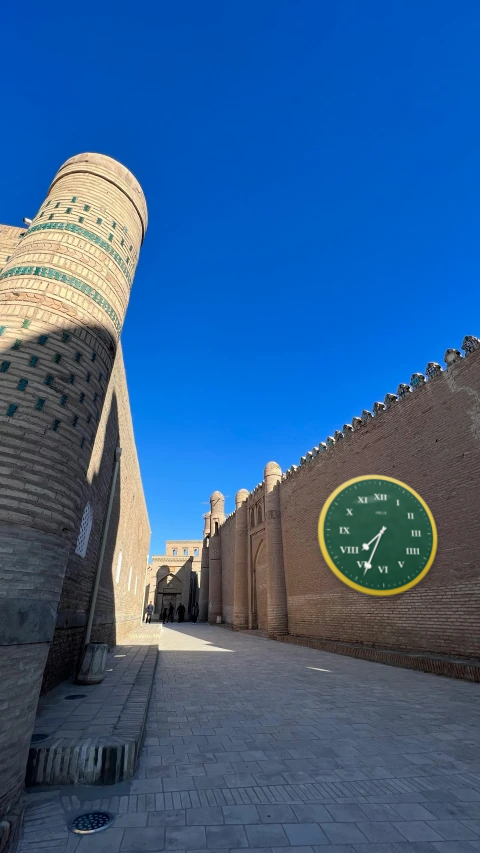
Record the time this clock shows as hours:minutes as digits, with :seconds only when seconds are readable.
7:34
